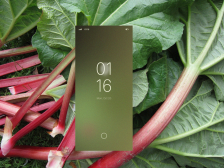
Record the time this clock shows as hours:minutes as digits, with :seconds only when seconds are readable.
1:16
